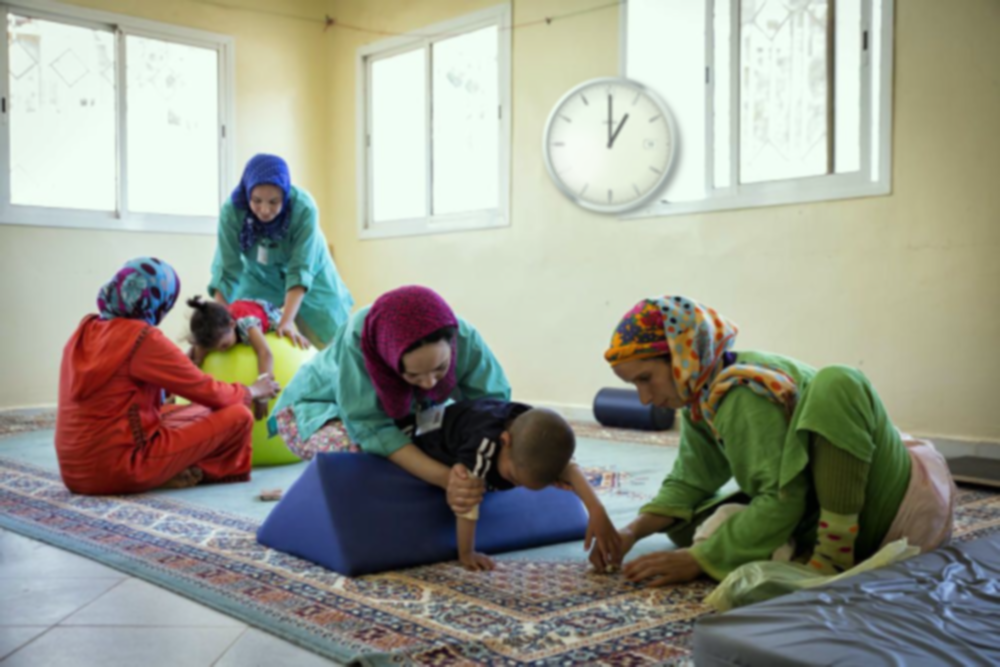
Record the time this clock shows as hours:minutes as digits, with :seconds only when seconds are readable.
1:00
